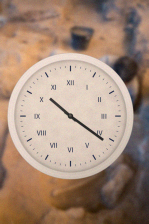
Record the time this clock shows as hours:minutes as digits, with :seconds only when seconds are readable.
10:21
